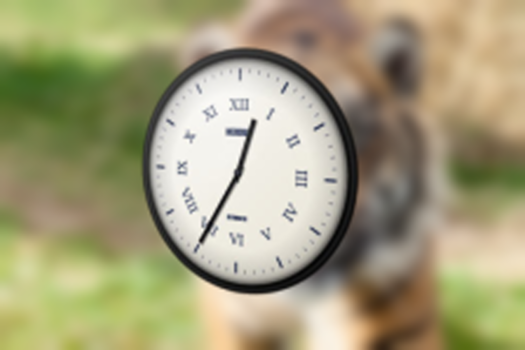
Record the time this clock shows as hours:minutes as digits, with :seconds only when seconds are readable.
12:35
